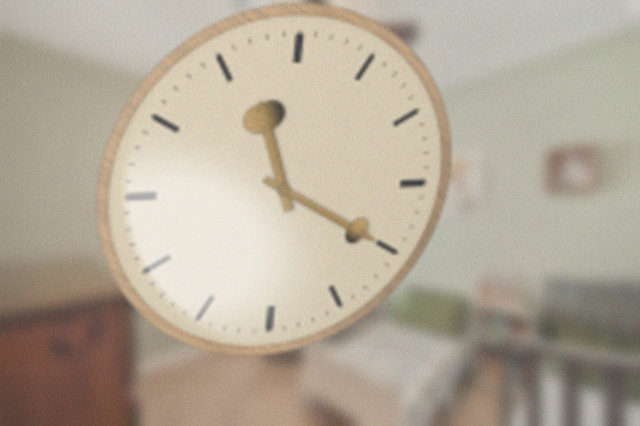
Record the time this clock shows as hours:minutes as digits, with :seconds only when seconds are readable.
11:20
